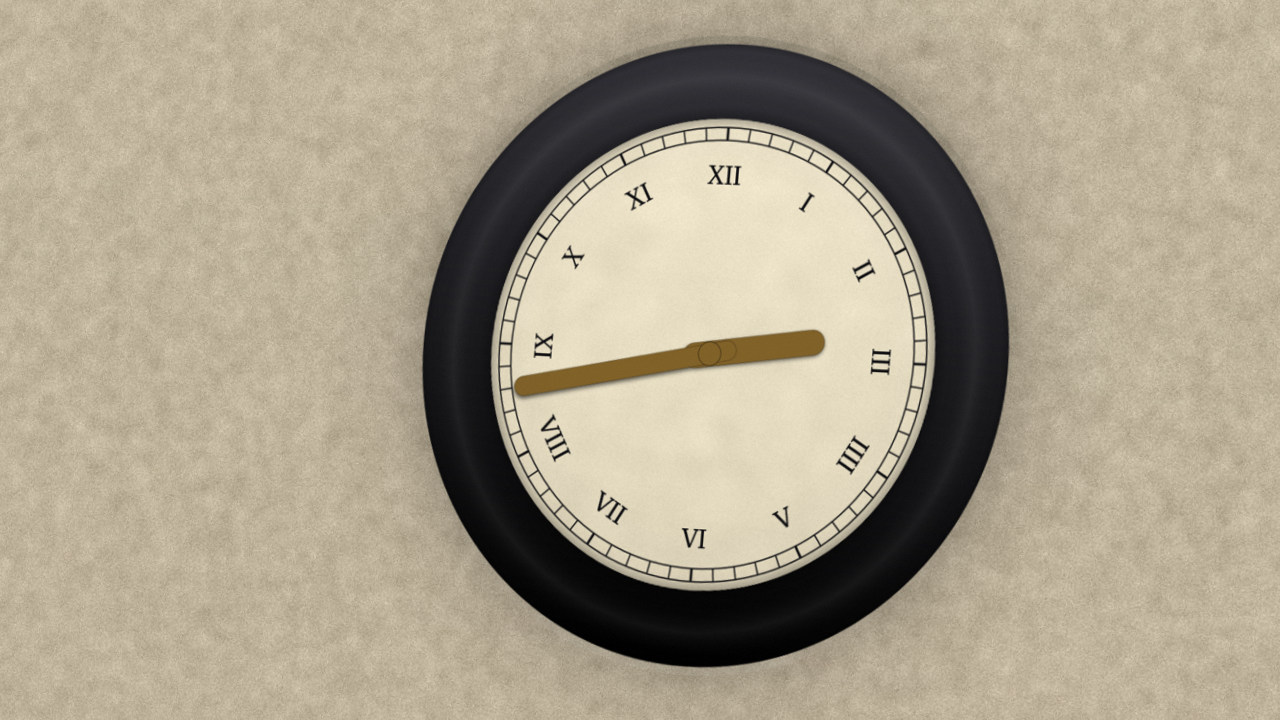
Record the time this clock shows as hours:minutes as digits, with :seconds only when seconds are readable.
2:43
